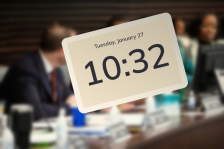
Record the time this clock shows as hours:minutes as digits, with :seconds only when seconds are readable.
10:32
